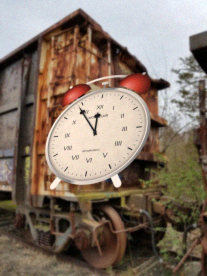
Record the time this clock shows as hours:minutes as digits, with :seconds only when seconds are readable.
11:54
